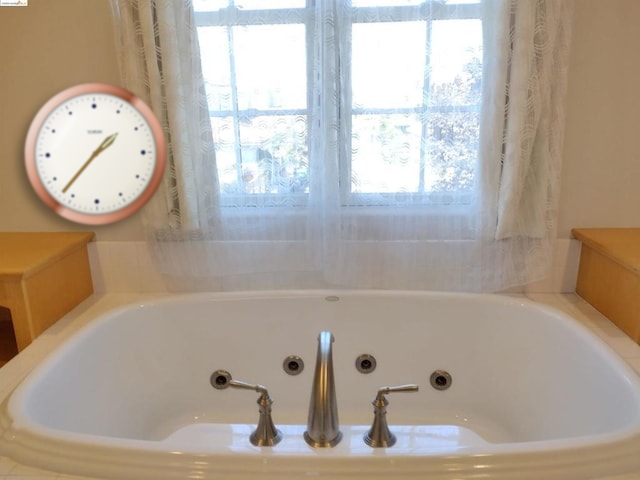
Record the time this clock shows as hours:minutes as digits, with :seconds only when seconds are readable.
1:37
